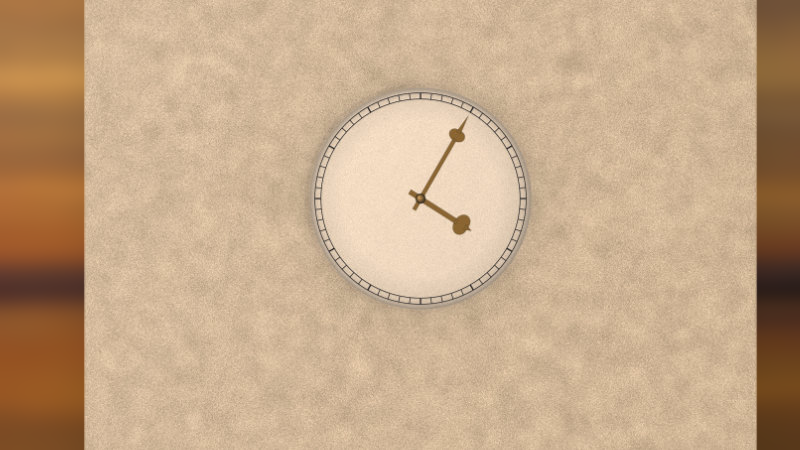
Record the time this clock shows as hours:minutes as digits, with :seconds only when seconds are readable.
4:05
